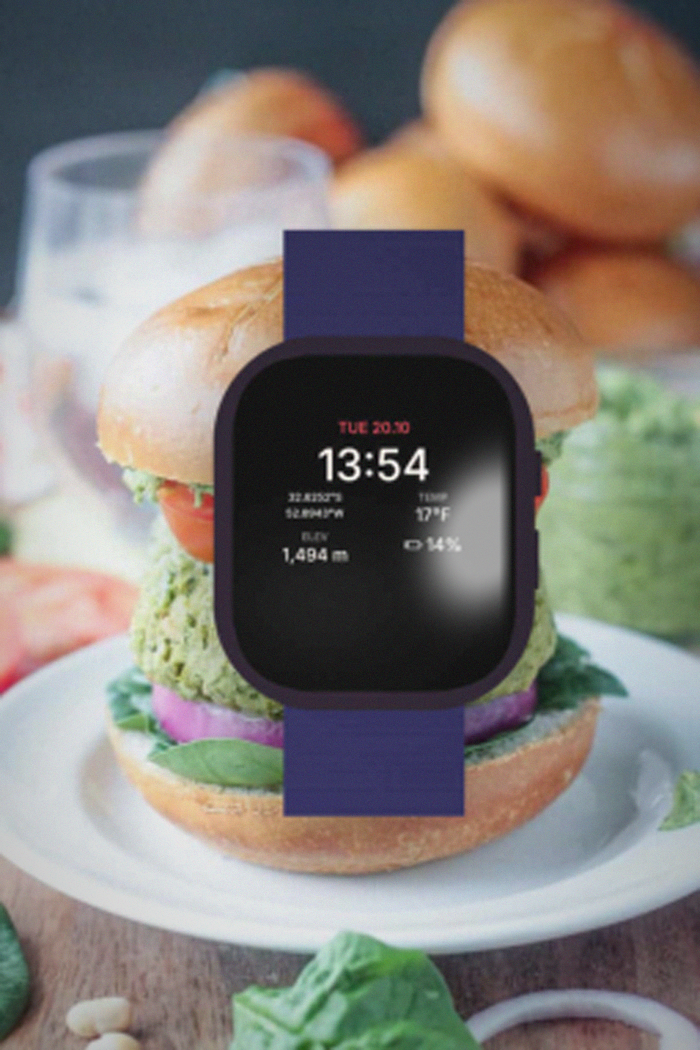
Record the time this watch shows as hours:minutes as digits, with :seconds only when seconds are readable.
13:54
